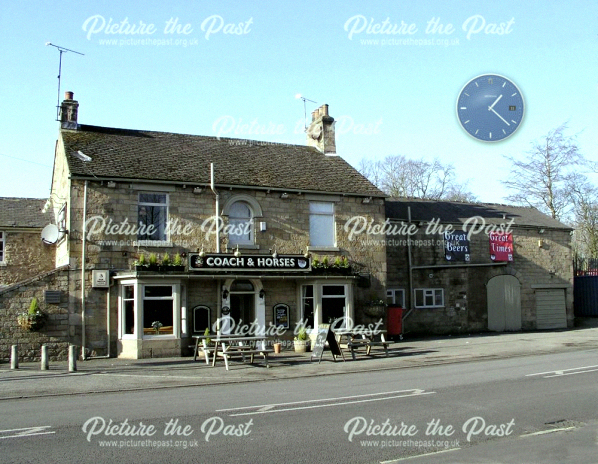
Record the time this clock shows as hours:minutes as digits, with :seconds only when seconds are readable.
1:22
